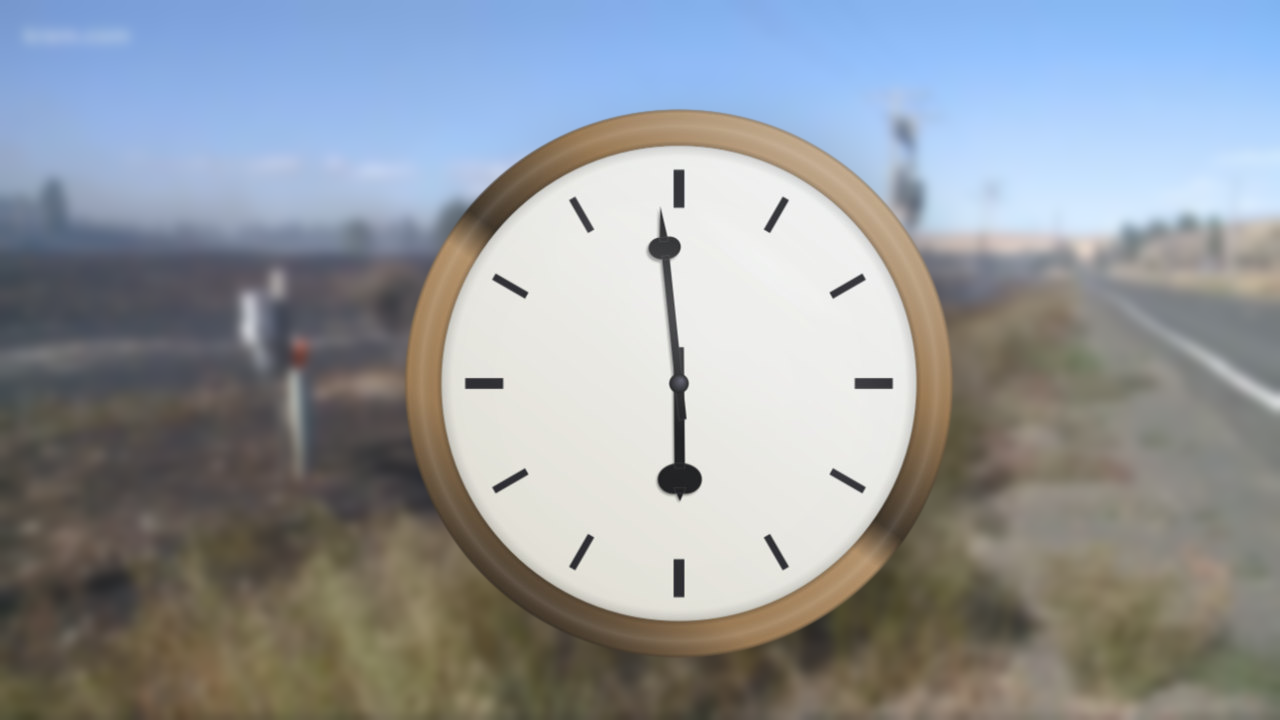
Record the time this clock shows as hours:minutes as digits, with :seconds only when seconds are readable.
5:59
